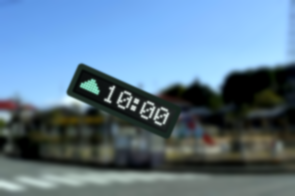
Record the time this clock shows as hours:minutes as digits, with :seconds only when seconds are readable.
10:00
